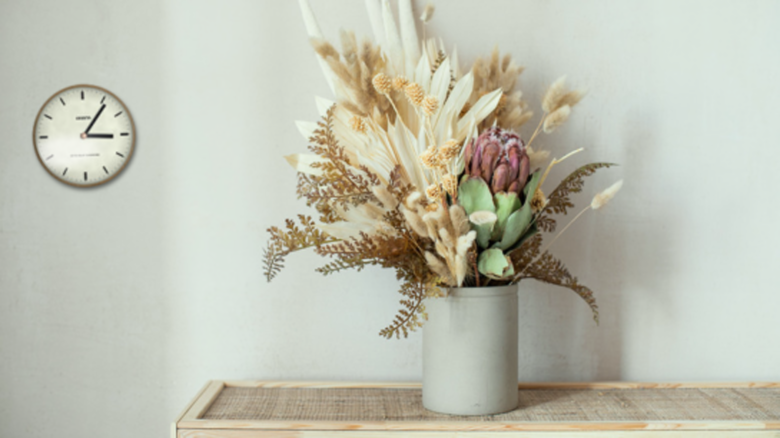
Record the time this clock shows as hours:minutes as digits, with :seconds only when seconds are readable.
3:06
